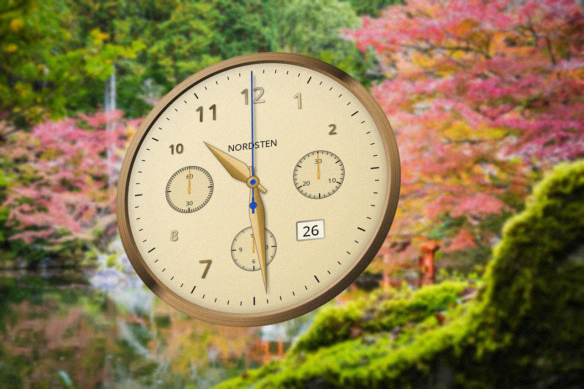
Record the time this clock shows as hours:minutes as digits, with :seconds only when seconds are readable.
10:29
